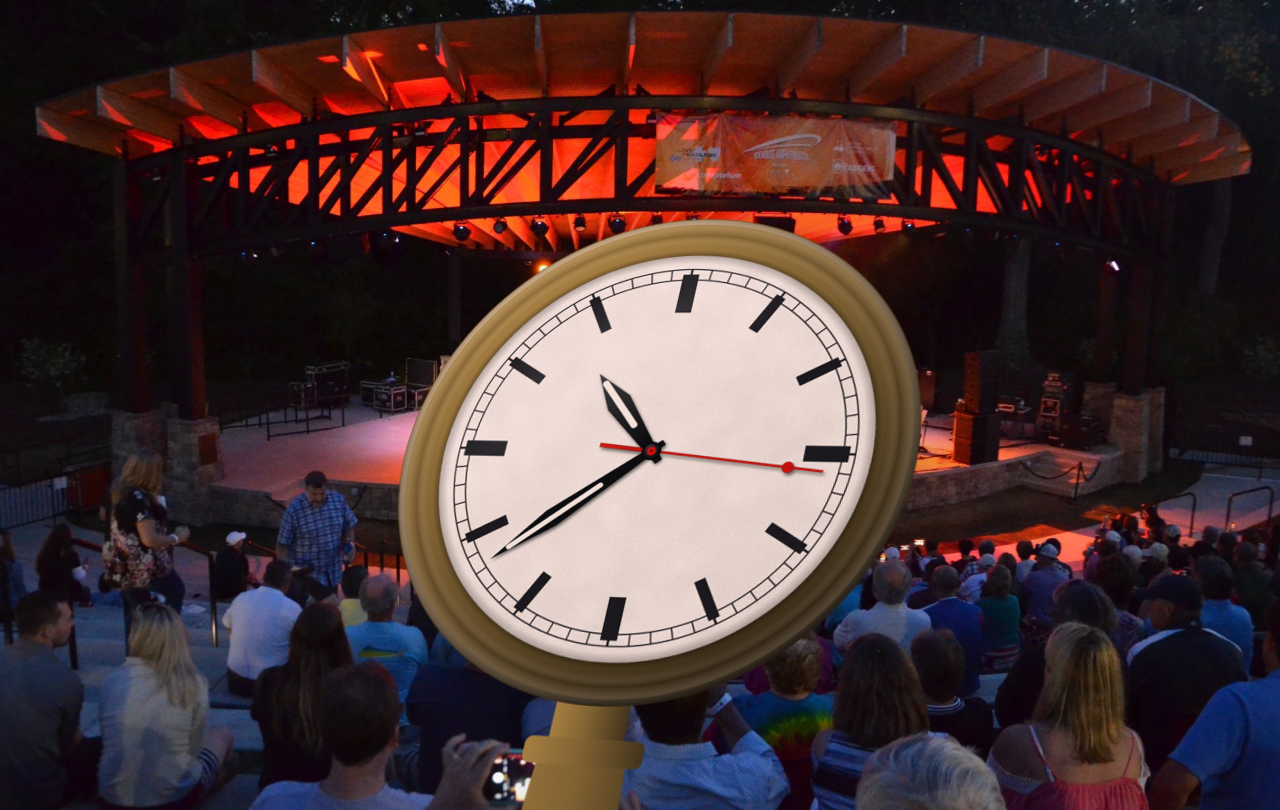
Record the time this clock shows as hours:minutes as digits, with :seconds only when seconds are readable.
10:38:16
